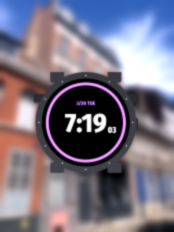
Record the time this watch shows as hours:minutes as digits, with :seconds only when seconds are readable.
7:19
